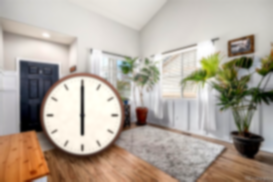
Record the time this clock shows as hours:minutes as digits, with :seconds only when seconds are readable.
6:00
